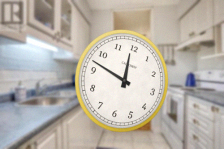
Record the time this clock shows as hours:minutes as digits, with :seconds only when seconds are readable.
11:47
